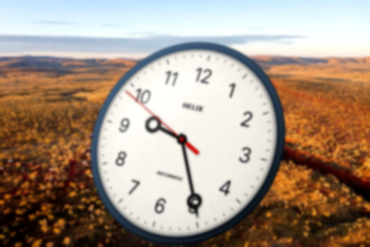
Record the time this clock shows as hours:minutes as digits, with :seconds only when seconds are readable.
9:24:49
